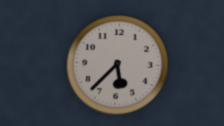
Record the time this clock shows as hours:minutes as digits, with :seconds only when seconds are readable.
5:37
